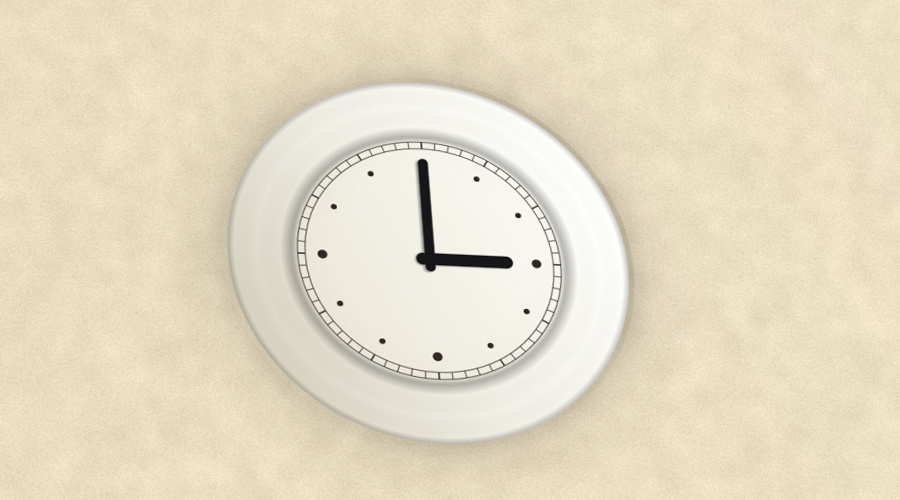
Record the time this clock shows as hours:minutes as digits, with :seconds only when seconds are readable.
3:00
